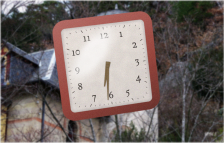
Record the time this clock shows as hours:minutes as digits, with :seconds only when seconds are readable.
6:31
